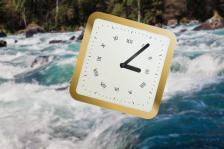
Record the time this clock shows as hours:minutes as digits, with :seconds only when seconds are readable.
3:06
